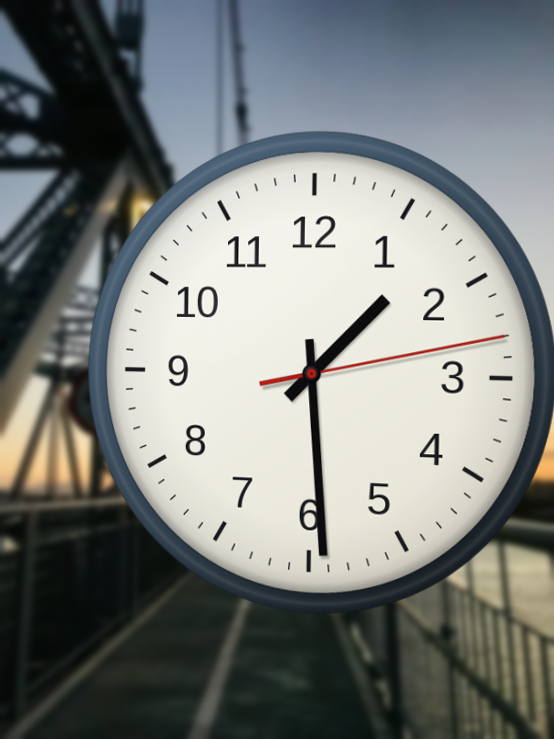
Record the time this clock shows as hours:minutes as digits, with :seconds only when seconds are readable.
1:29:13
